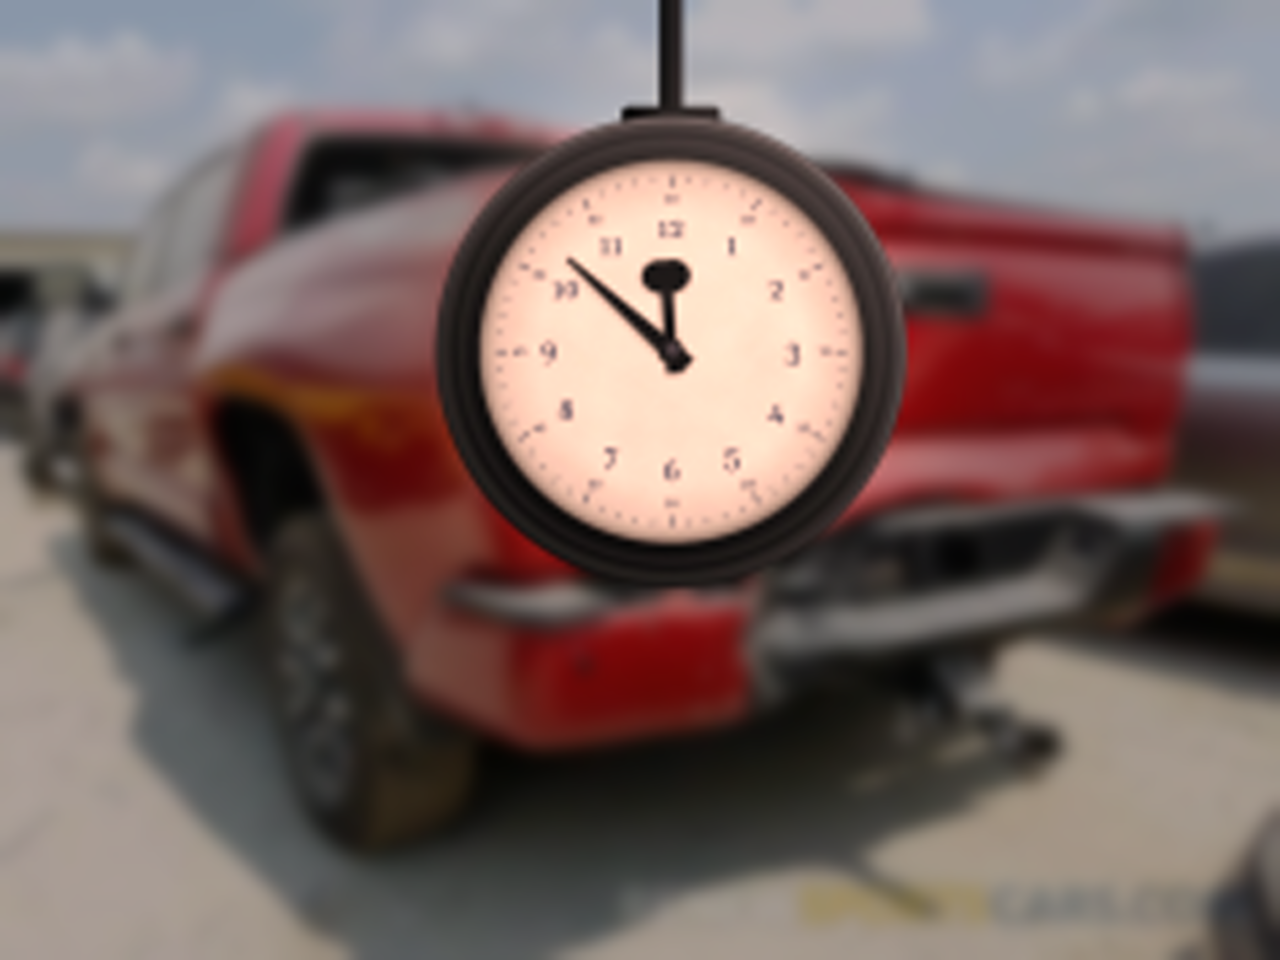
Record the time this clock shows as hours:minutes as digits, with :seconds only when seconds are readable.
11:52
